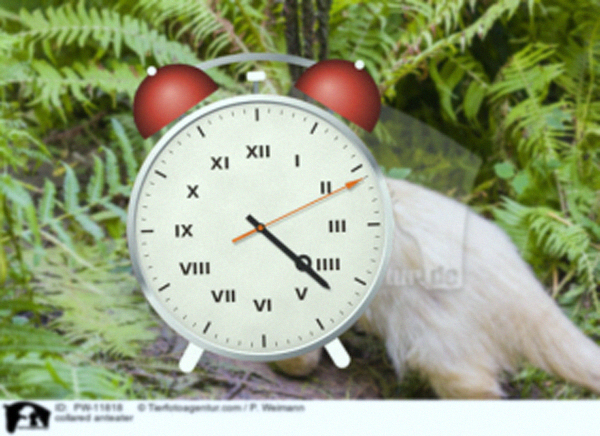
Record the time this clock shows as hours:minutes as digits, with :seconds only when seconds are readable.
4:22:11
